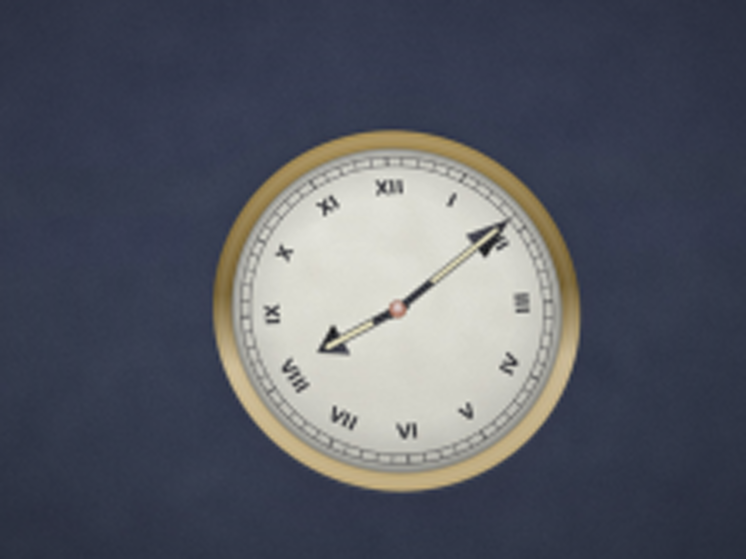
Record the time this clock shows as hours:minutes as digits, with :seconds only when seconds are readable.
8:09
